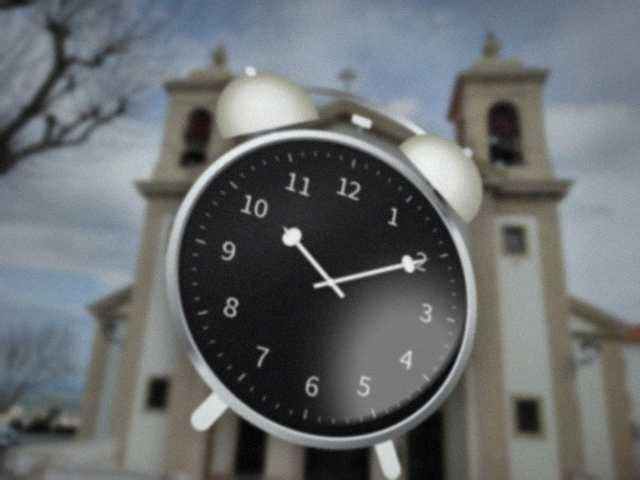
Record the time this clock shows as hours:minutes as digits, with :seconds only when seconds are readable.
10:10
